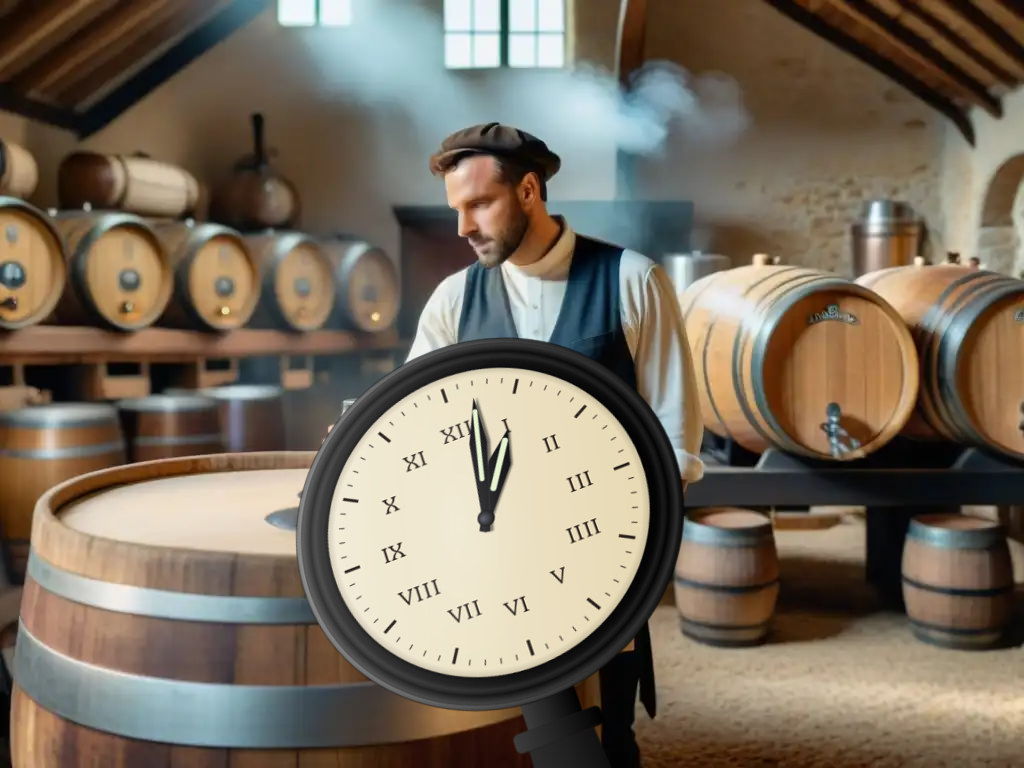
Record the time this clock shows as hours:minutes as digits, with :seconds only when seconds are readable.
1:02
